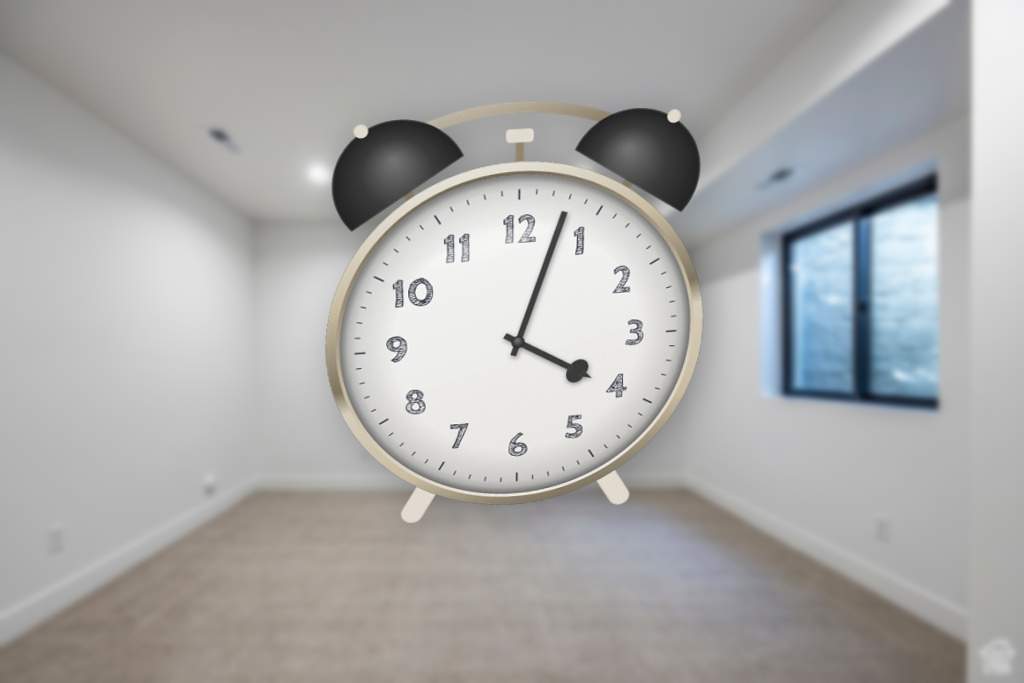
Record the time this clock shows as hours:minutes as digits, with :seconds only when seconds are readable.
4:03
